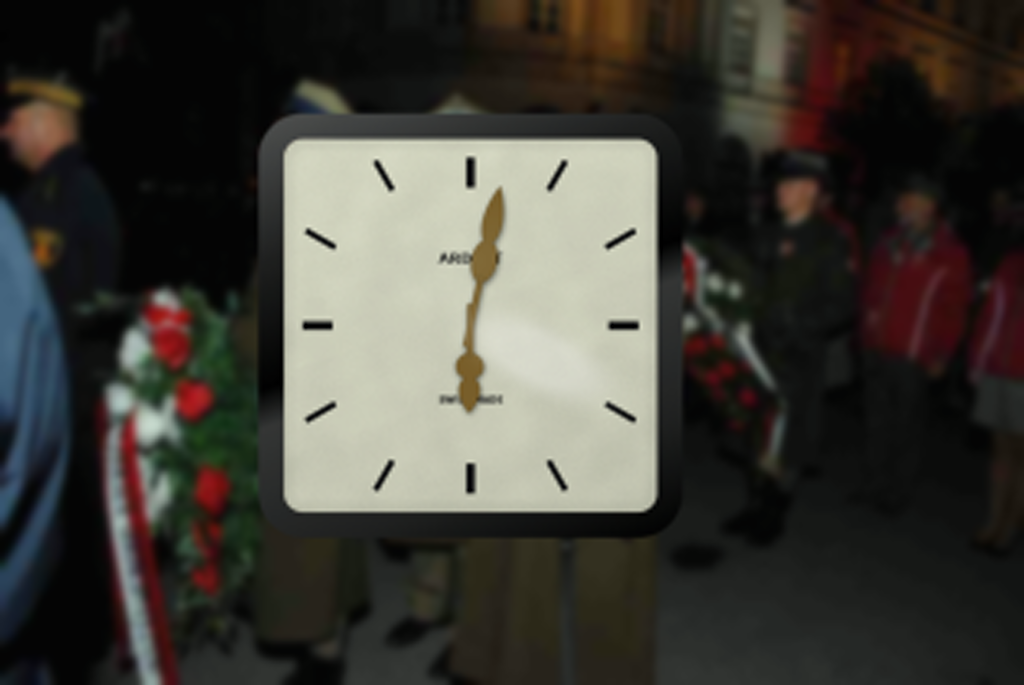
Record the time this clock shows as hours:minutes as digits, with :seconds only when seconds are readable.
6:02
